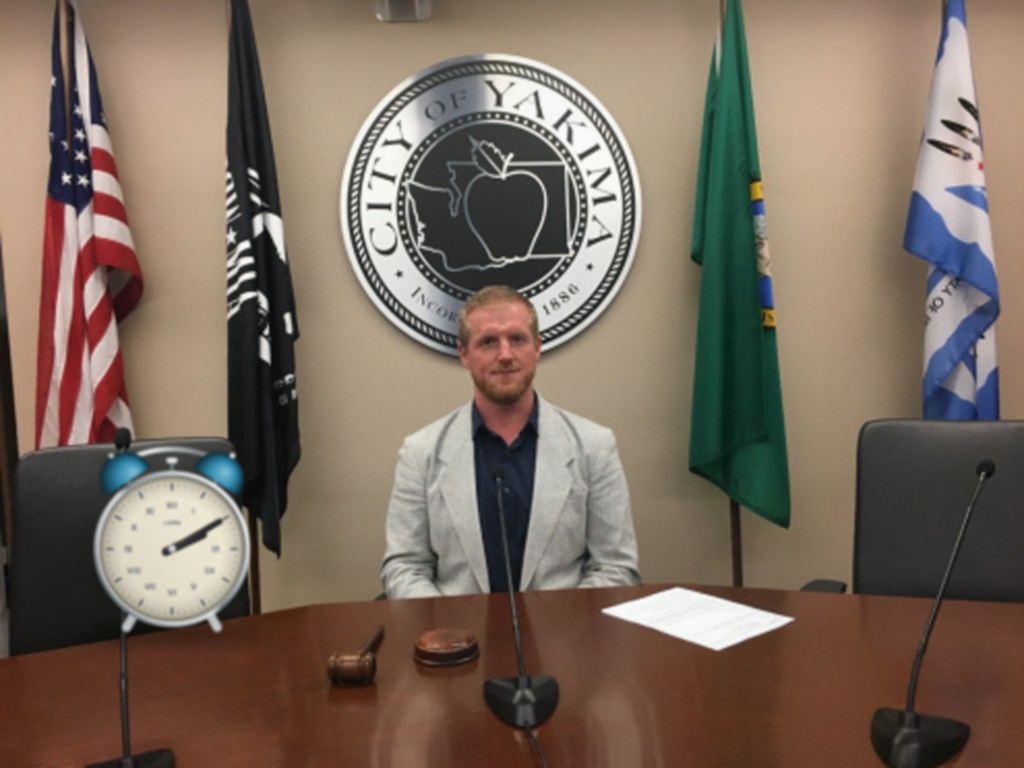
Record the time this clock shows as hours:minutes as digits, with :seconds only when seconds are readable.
2:10
